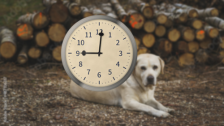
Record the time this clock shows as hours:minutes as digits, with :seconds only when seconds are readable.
9:01
